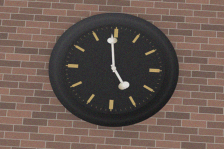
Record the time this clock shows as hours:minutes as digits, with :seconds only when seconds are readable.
4:59
